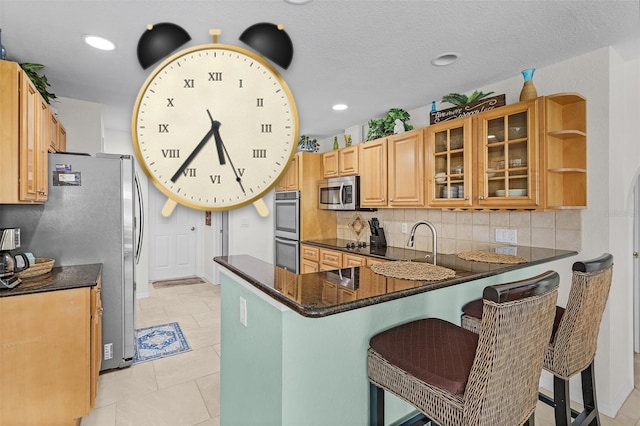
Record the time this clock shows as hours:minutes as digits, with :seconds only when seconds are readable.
5:36:26
